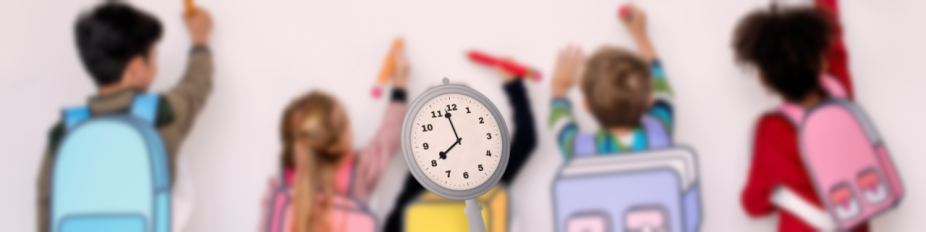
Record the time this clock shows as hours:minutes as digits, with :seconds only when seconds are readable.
7:58
